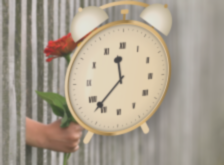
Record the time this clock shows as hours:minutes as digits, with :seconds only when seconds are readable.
11:37
